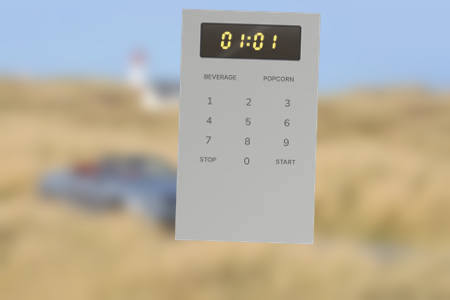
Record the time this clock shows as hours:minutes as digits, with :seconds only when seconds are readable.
1:01
